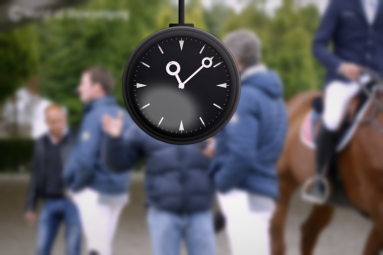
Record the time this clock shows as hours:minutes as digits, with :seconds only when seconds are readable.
11:08
